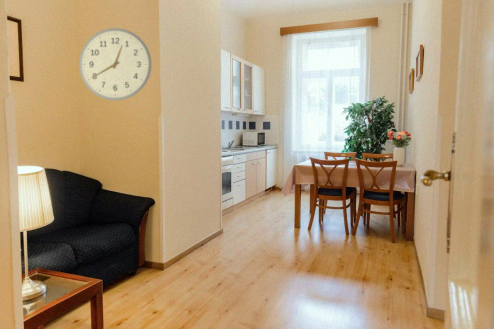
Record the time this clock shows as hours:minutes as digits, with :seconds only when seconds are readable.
12:40
